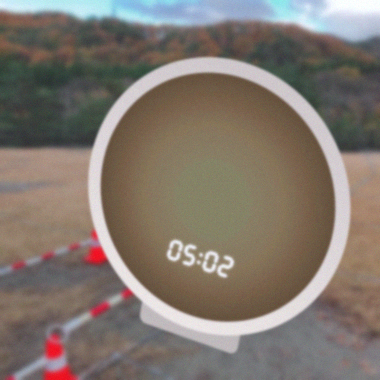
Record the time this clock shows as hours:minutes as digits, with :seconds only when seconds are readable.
5:02
